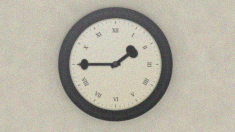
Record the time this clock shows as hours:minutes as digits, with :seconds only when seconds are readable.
1:45
